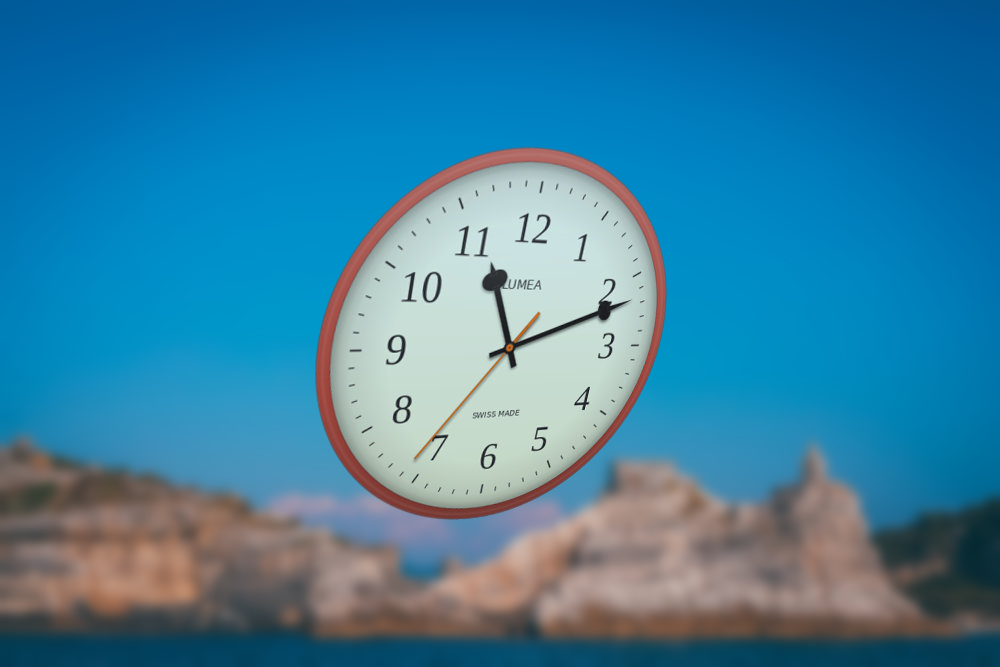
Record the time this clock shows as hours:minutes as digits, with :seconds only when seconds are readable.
11:11:36
